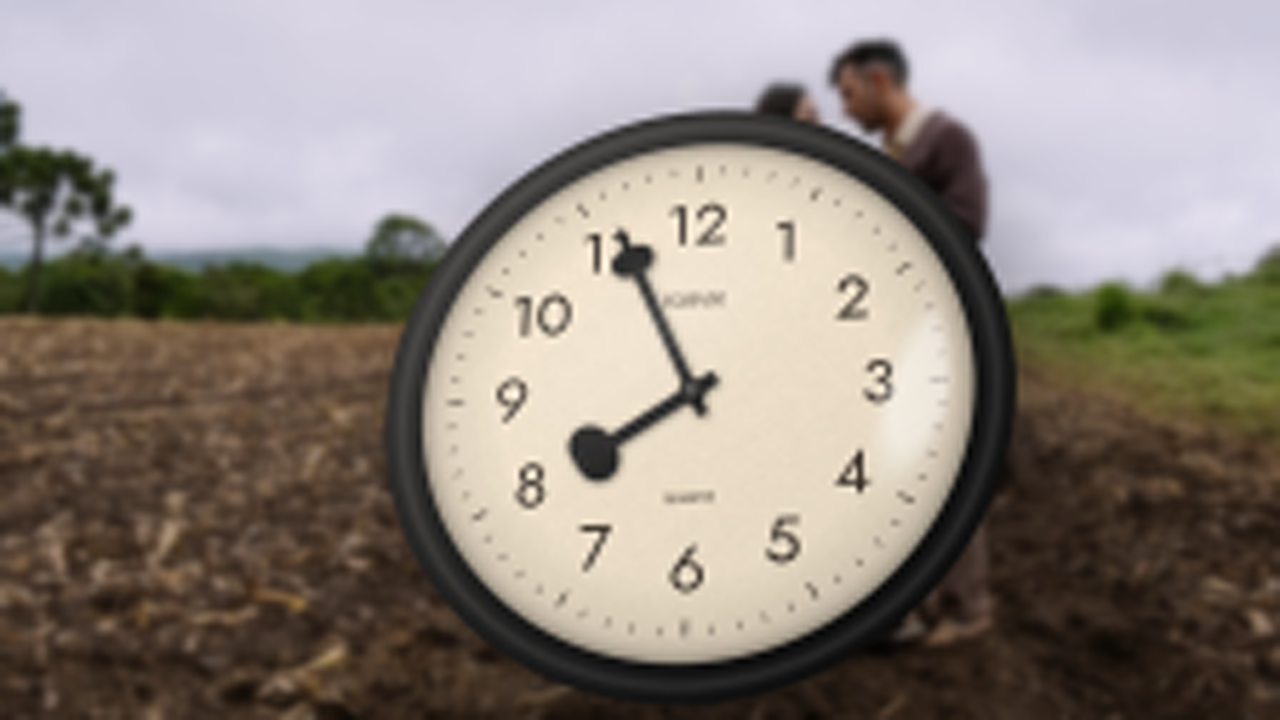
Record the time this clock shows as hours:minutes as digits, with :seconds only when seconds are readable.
7:56
